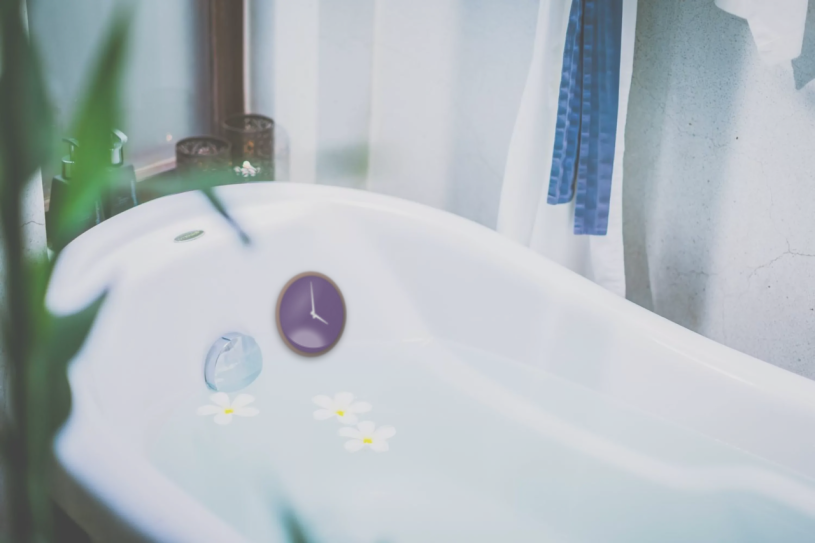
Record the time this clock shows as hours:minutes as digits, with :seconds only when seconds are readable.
3:59
